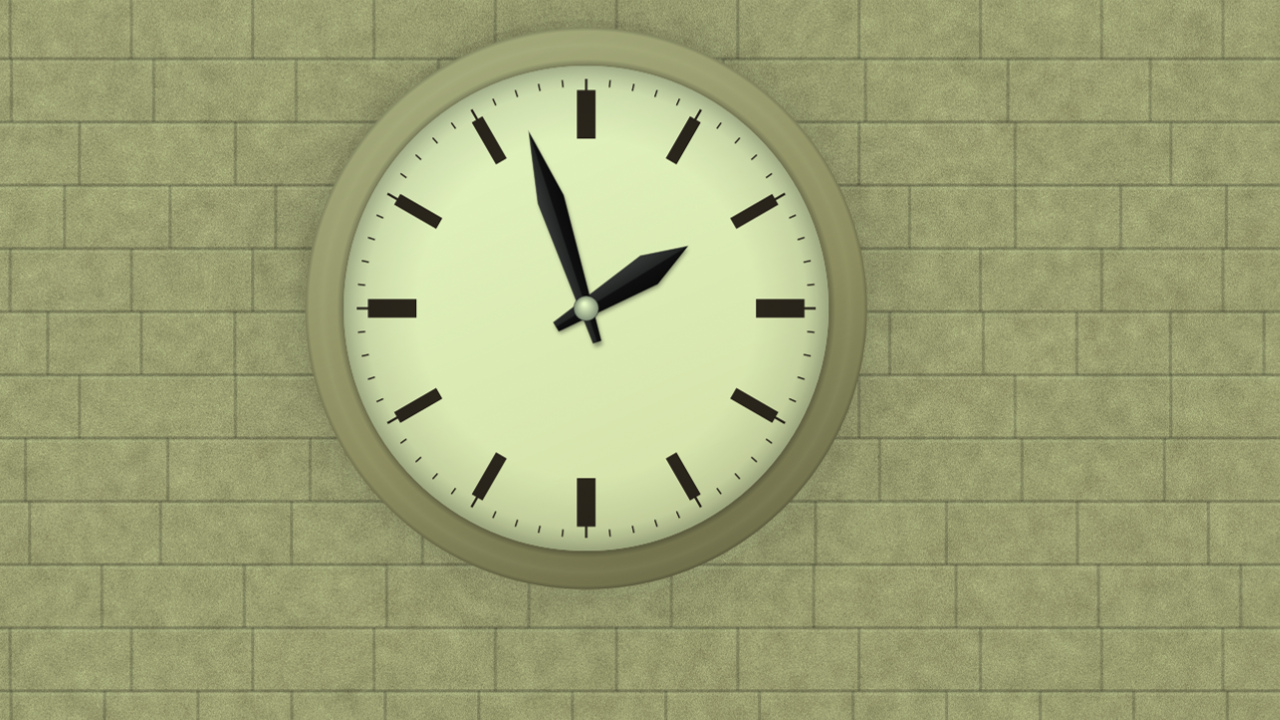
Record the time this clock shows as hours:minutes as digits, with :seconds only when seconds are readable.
1:57
